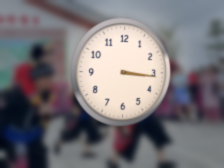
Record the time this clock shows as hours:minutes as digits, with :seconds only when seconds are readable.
3:16
